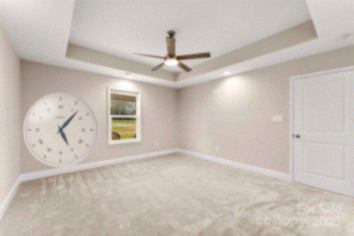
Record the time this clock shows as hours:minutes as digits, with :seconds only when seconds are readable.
5:07
